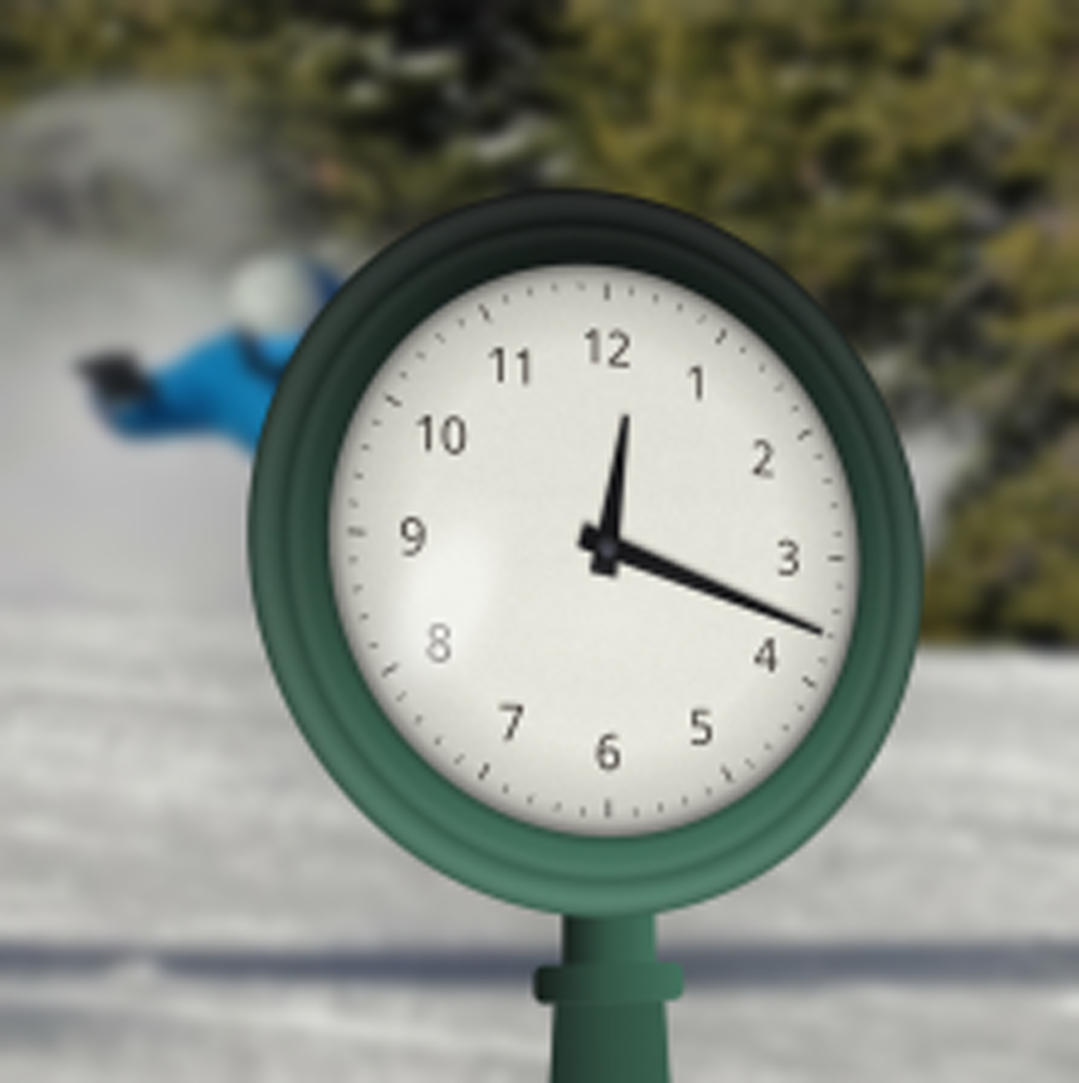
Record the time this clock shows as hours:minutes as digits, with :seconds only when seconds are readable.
12:18
